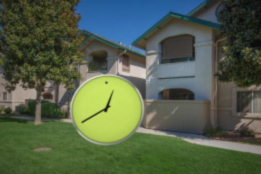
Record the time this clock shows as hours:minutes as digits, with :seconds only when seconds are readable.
12:40
